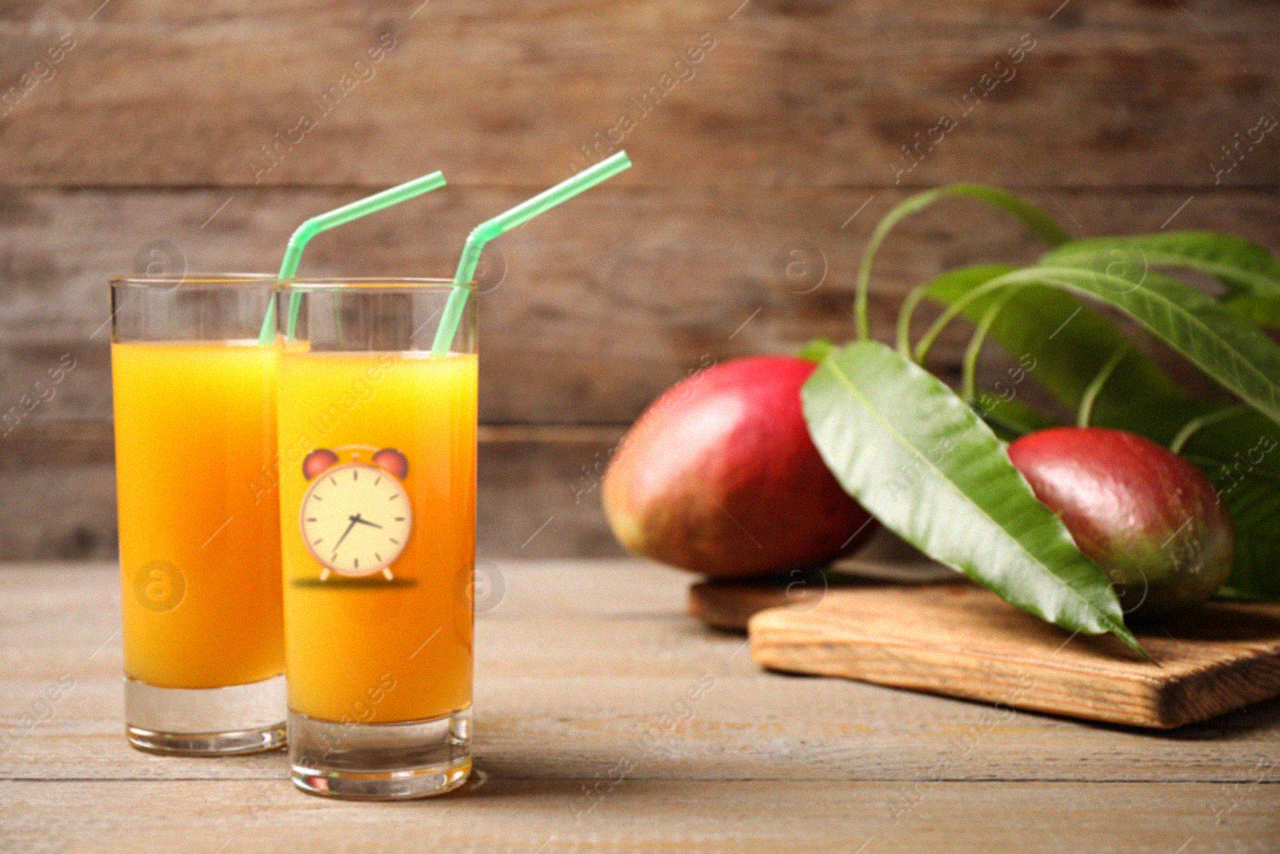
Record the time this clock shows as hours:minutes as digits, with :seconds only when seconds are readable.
3:36
